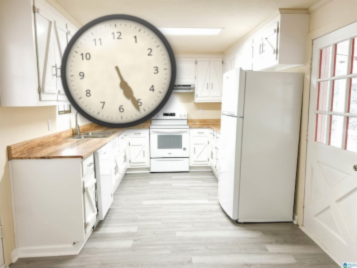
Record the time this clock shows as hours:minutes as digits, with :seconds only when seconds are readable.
5:26
